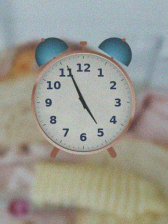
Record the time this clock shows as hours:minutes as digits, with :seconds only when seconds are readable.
4:56
